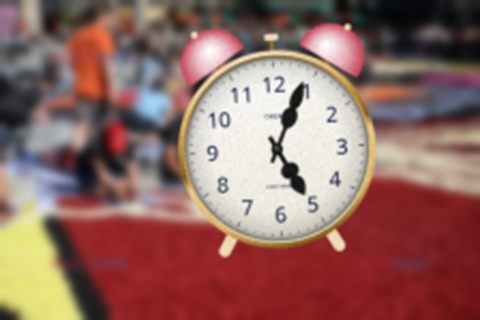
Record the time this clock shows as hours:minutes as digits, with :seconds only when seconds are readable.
5:04
